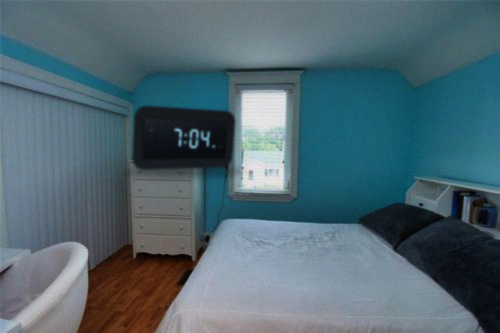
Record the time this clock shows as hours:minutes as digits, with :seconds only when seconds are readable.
7:04
